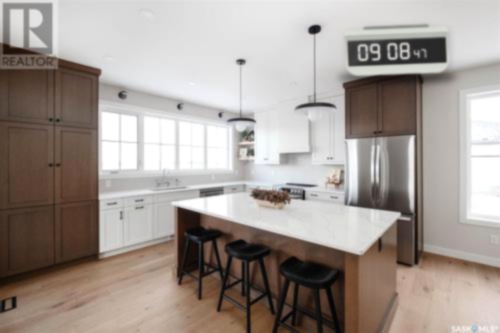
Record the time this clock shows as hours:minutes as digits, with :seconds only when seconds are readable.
9:08
